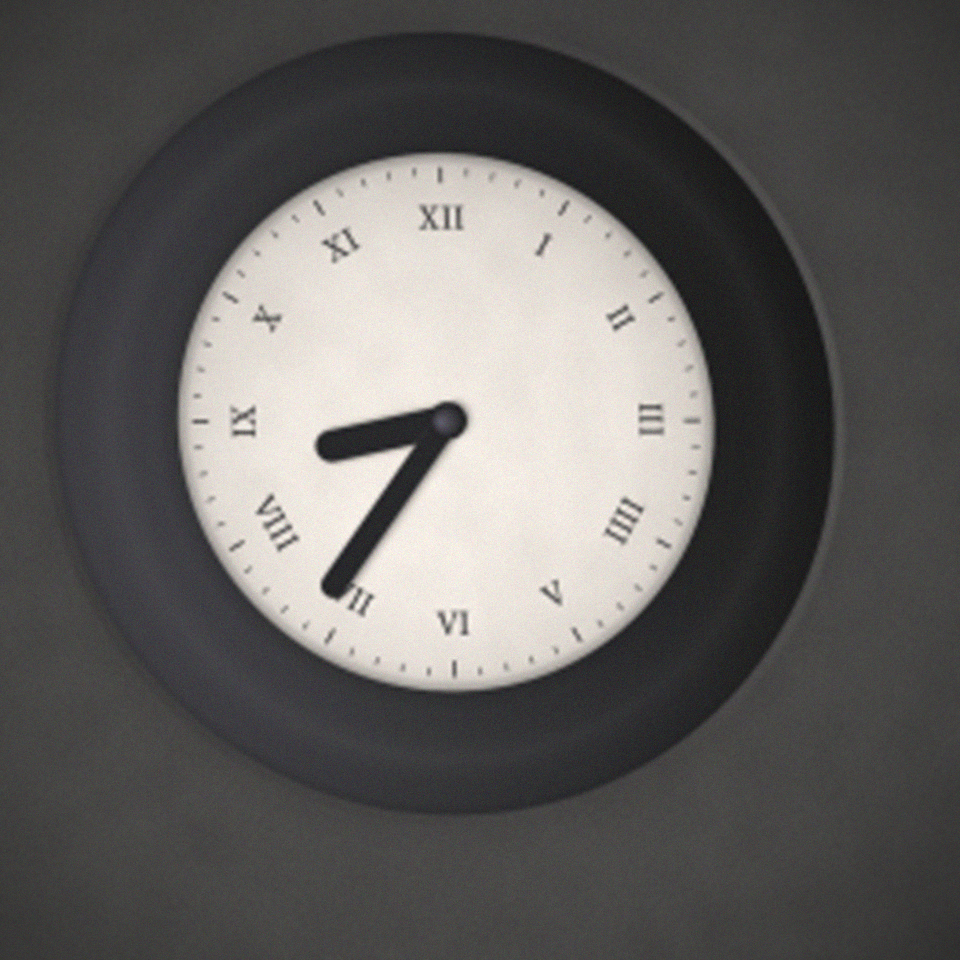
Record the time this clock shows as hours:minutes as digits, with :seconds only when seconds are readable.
8:36
